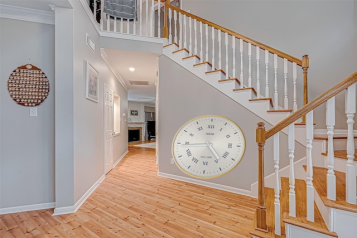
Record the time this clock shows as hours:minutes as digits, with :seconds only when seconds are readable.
4:44
